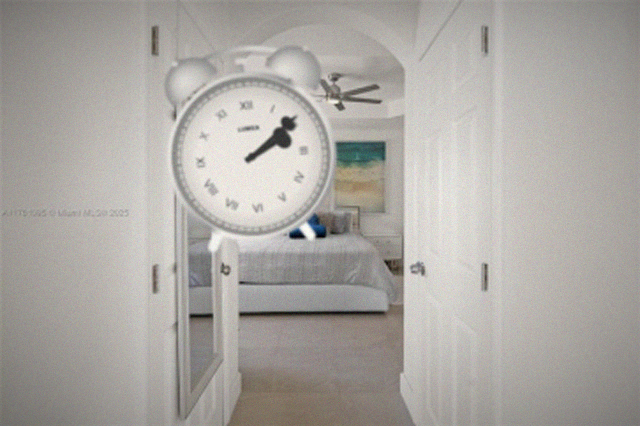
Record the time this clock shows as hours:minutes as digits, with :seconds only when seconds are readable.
2:09
